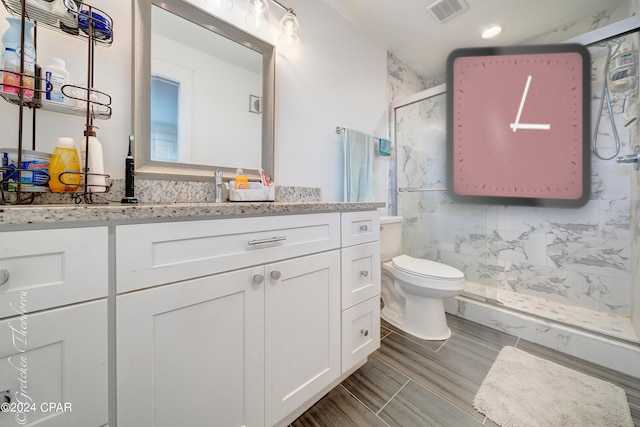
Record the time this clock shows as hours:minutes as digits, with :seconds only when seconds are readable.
3:03
